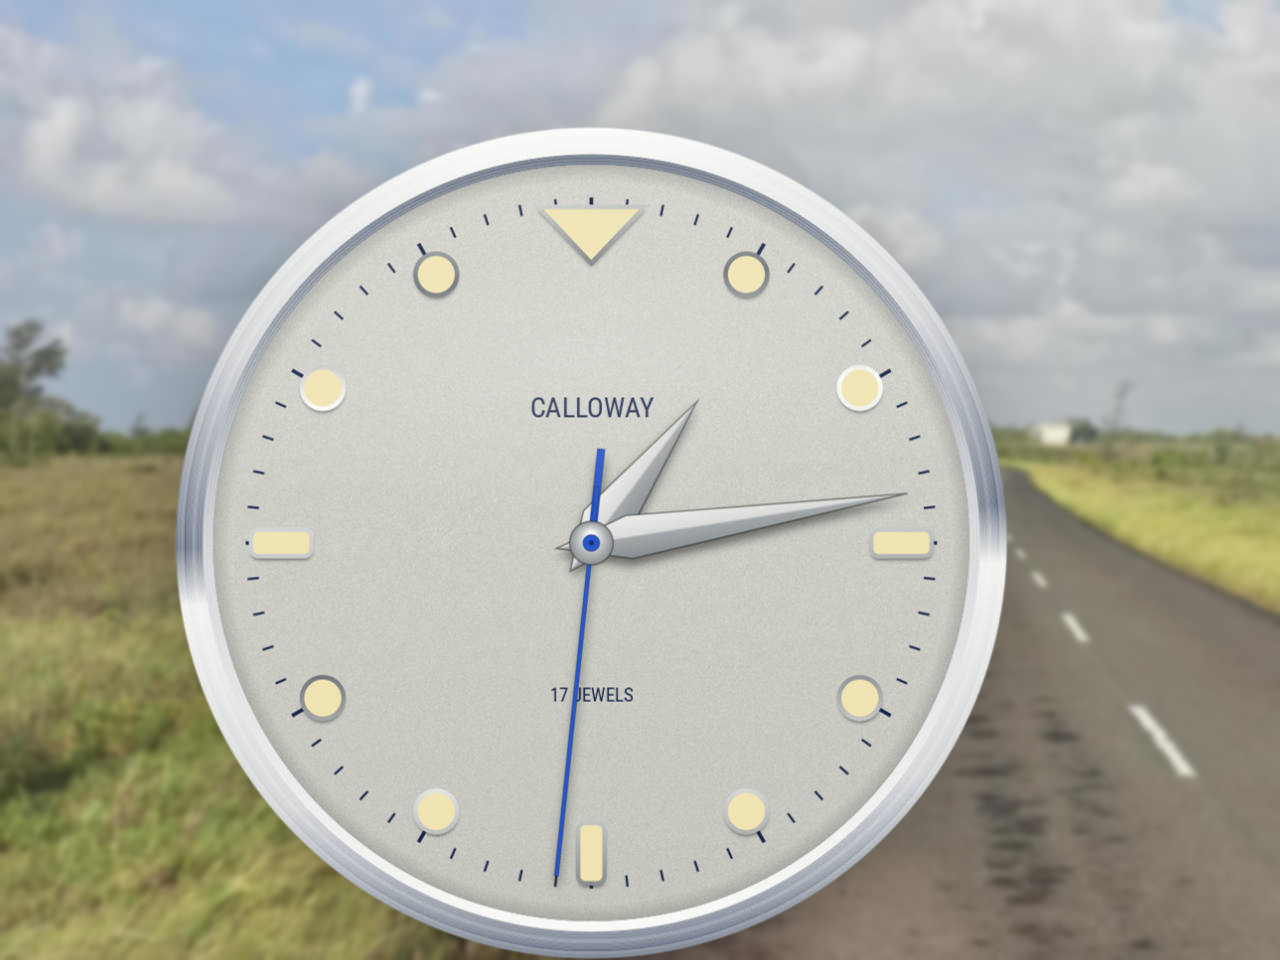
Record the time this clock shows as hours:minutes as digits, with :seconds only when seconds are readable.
1:13:31
